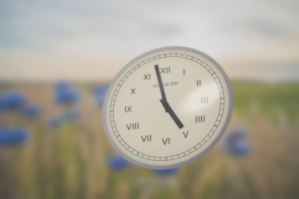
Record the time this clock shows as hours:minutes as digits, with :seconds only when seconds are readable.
4:58
